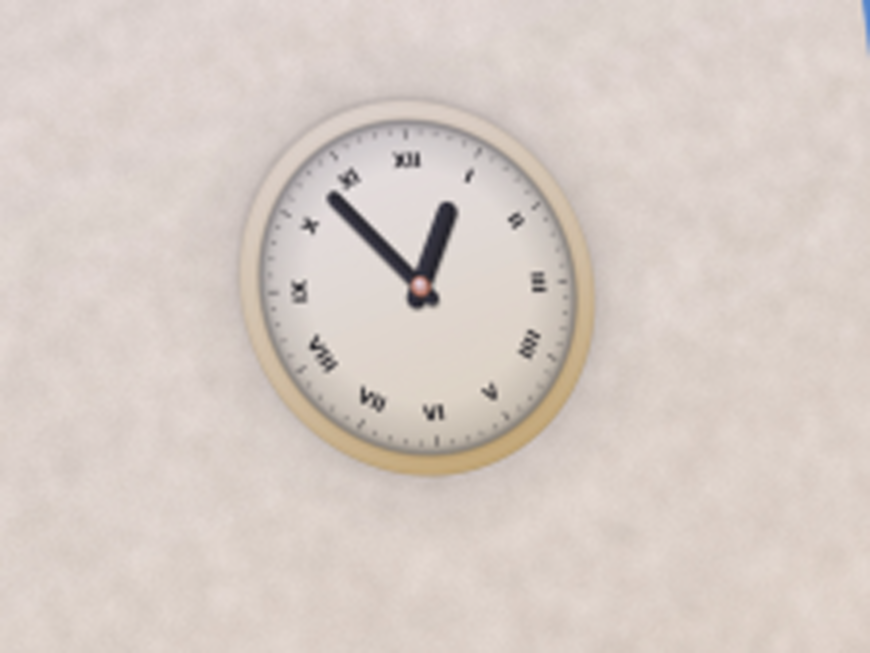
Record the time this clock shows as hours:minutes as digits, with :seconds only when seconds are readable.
12:53
